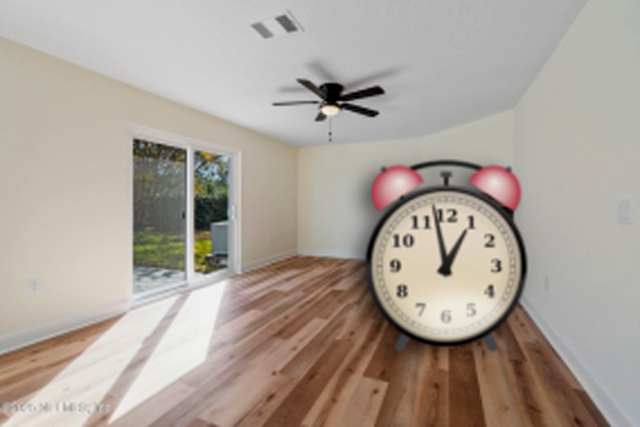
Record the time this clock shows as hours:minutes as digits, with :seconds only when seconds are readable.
12:58
